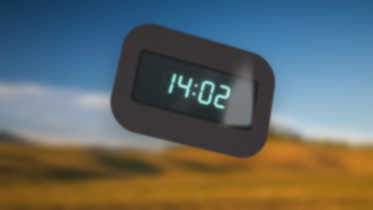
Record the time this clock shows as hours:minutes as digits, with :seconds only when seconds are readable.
14:02
